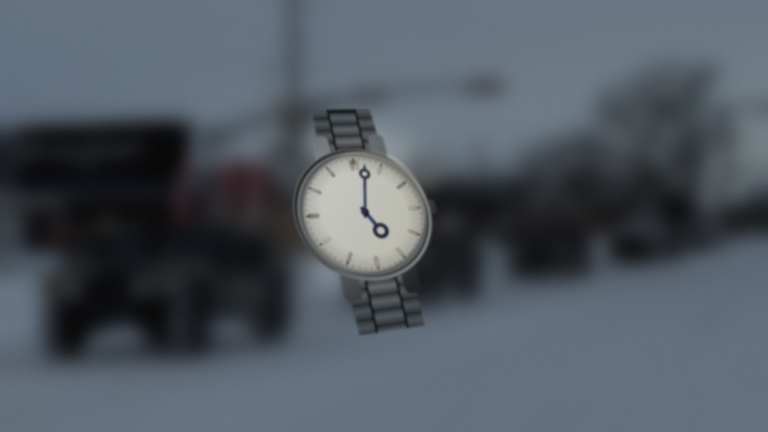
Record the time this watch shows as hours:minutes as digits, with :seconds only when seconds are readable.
5:02
